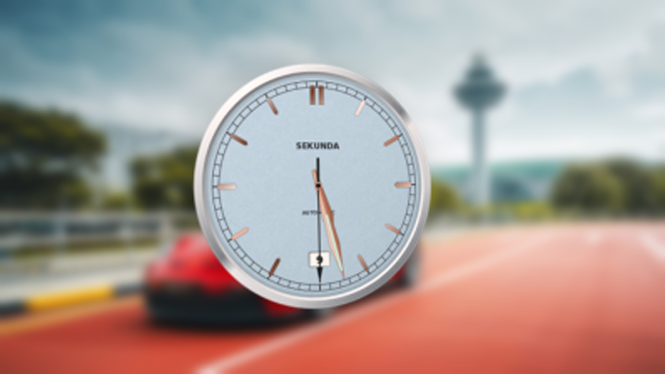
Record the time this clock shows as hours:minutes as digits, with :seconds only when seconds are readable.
5:27:30
